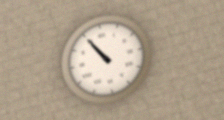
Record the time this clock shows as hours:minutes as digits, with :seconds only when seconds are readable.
10:55
